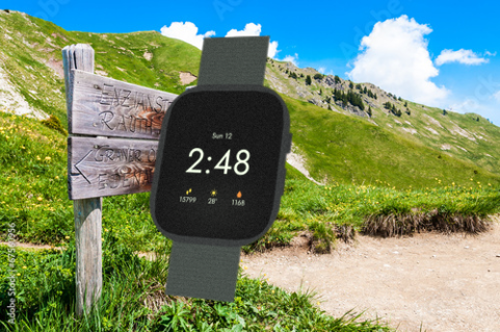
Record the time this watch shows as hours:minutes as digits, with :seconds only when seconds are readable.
2:48
